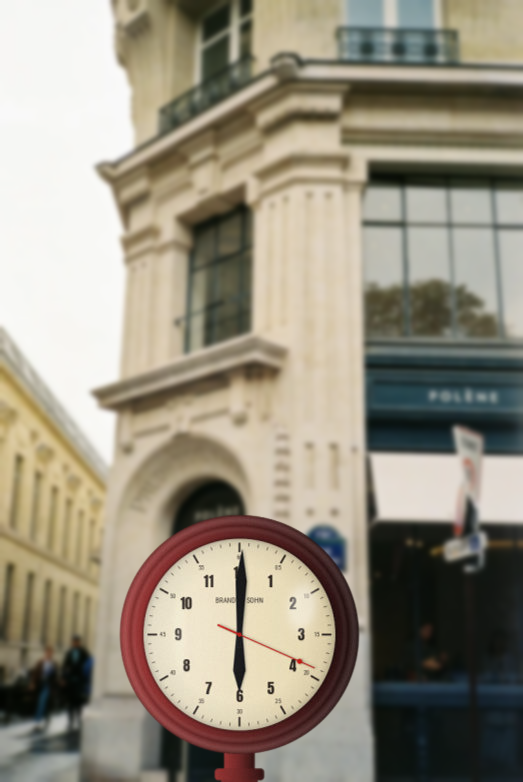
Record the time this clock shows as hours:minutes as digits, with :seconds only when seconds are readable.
6:00:19
